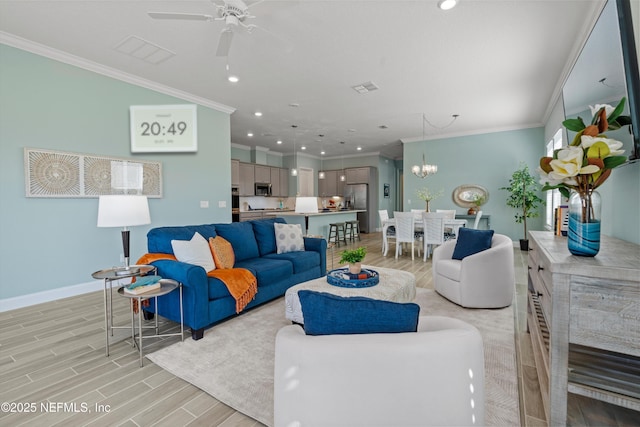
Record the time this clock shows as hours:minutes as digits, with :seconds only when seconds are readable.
20:49
